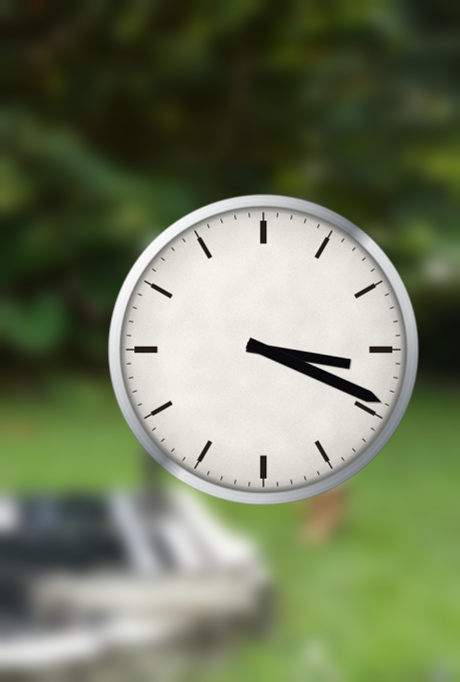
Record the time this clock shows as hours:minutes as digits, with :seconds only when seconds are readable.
3:19
